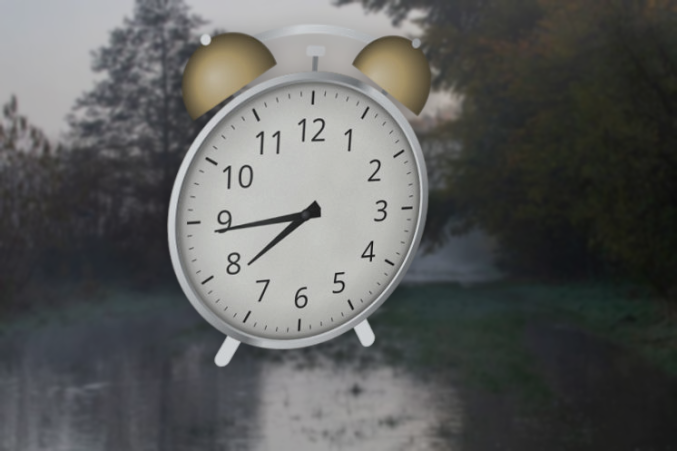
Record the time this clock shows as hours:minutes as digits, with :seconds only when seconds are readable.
7:44
